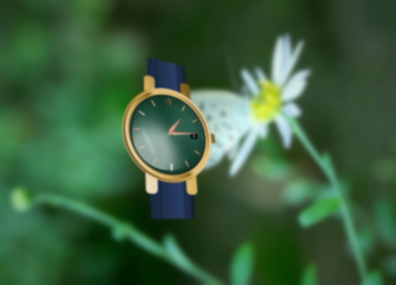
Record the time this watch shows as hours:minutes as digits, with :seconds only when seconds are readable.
1:14
